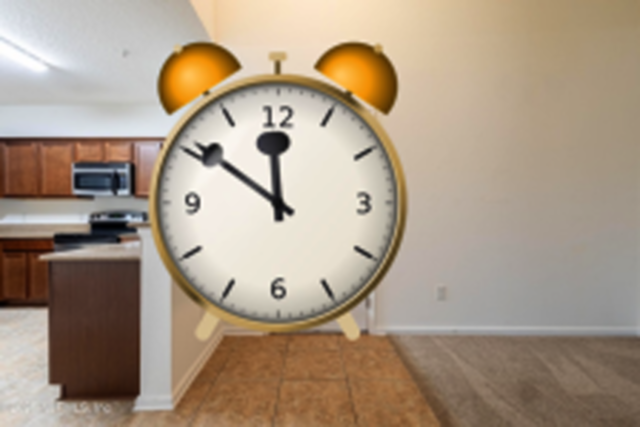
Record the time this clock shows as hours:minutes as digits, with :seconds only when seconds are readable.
11:51
